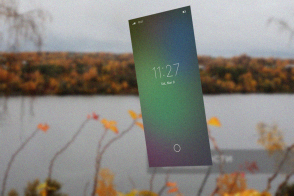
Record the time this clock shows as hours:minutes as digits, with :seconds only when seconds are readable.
11:27
